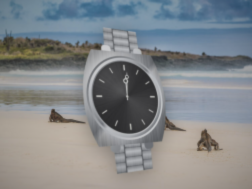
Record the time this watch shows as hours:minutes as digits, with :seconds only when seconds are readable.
12:01
